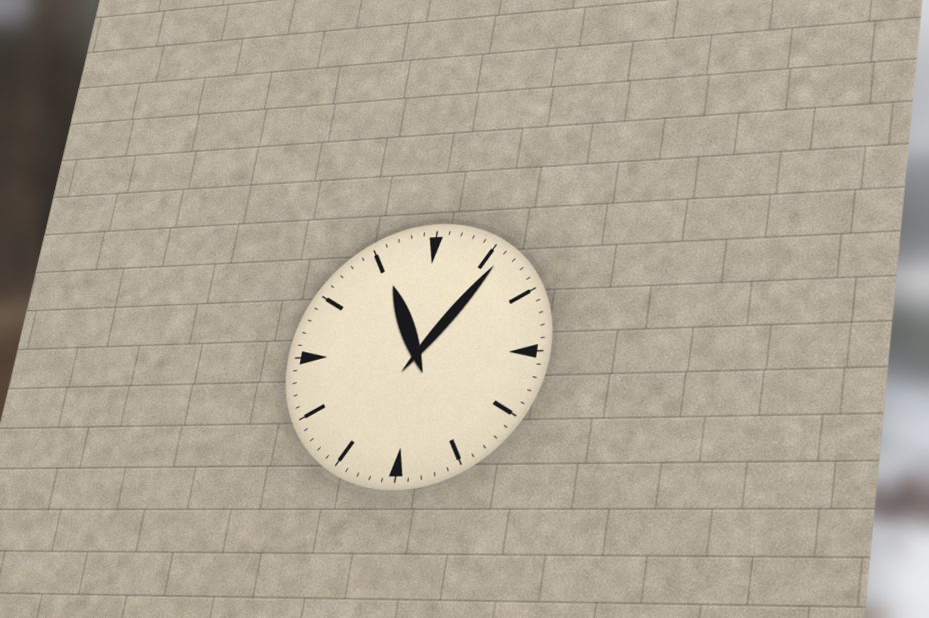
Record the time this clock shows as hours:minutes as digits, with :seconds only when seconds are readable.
11:06
